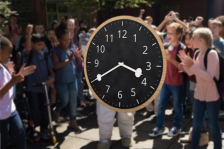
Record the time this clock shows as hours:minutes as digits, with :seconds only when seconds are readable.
3:40
